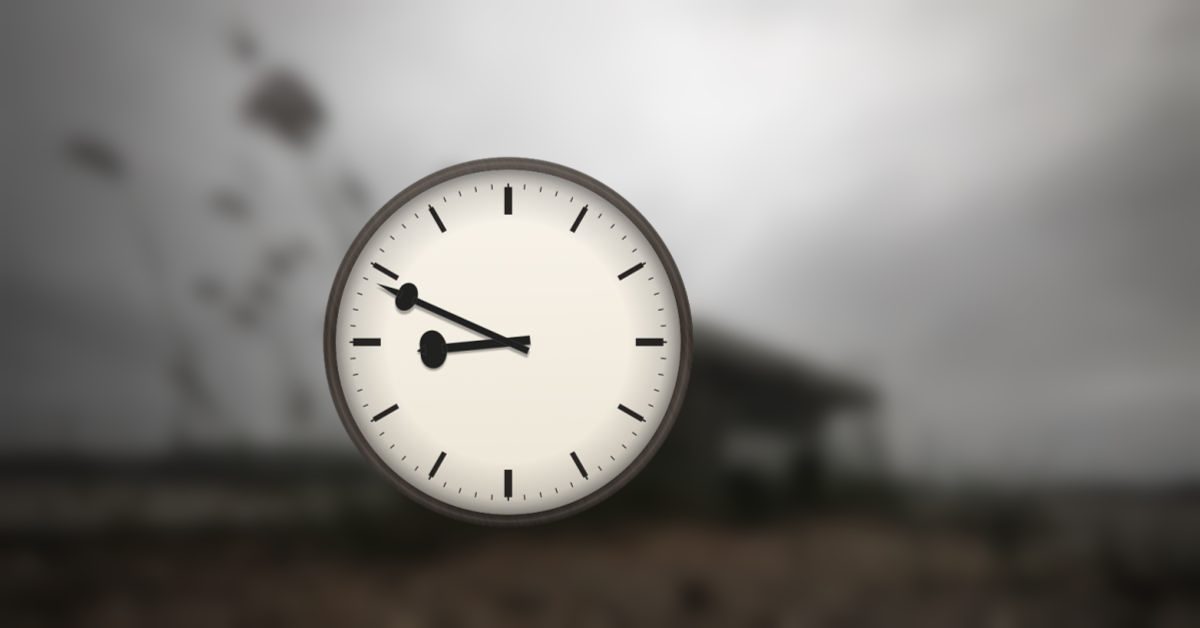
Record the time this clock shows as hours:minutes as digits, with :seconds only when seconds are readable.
8:49
